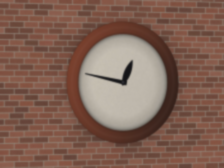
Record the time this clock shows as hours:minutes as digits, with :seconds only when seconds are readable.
12:47
